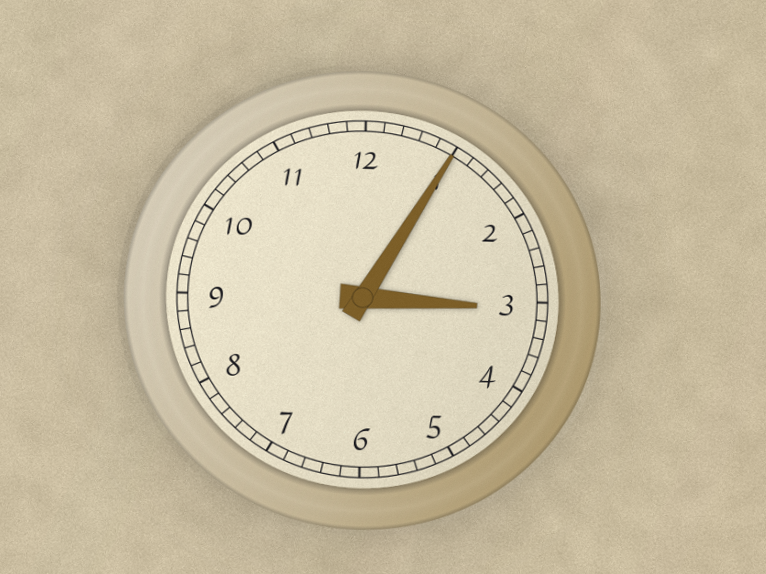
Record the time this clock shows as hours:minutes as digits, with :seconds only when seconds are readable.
3:05
